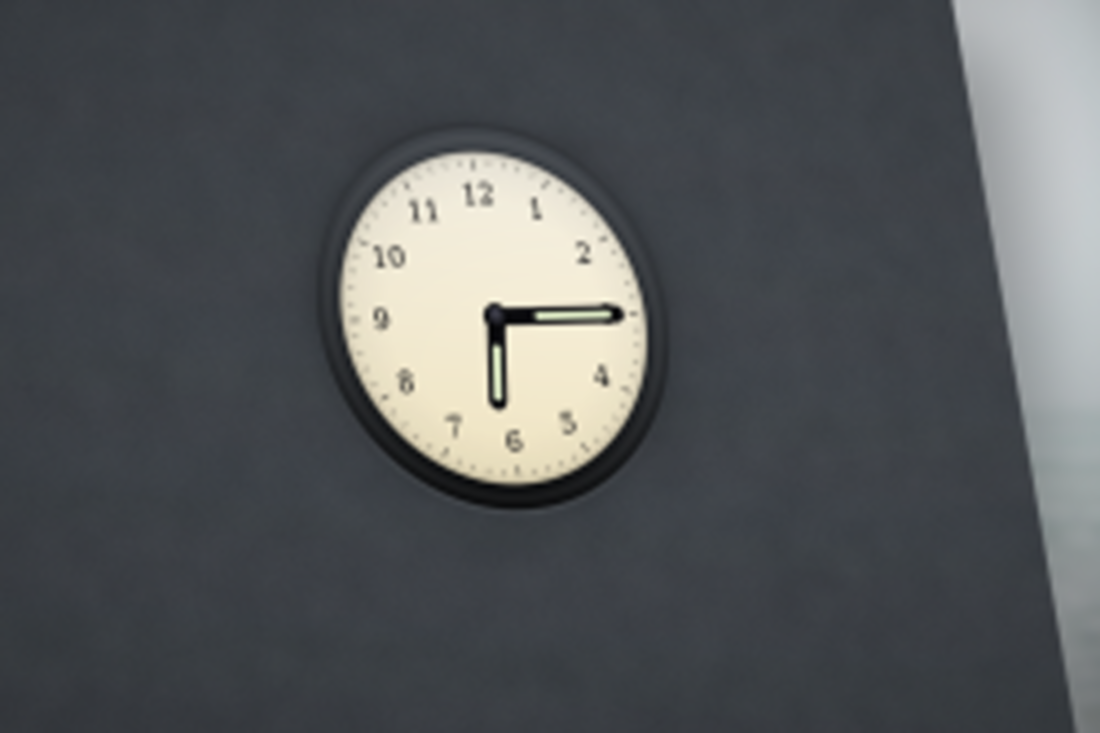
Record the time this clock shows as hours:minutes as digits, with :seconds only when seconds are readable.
6:15
